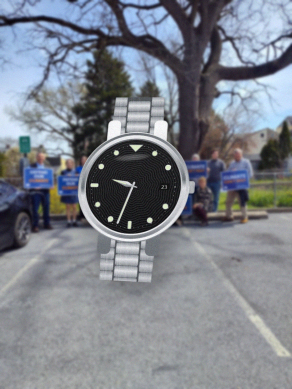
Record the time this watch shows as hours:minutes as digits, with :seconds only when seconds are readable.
9:33
